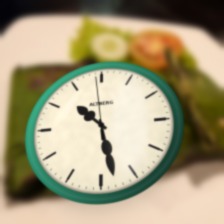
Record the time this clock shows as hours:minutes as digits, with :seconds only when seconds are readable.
10:27:59
